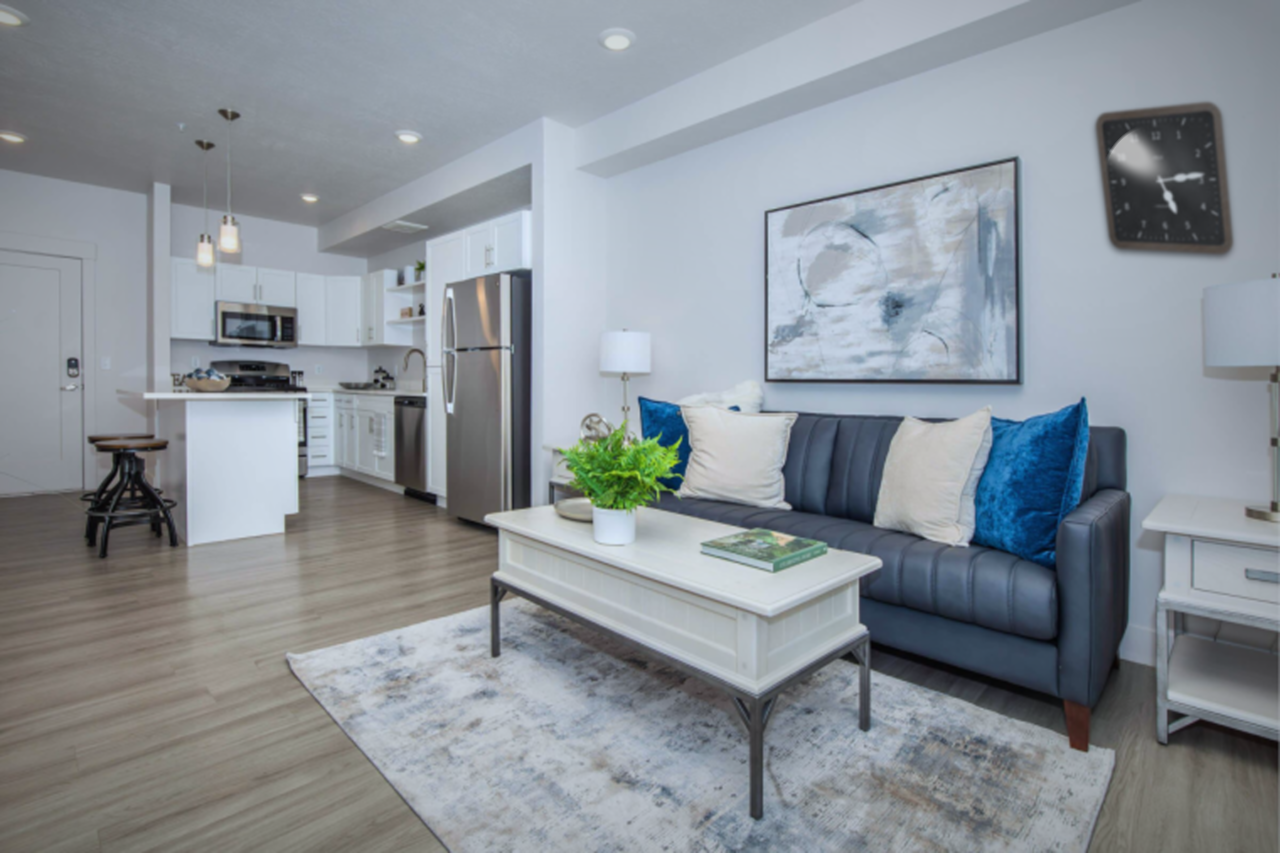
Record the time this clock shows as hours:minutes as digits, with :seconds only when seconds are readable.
5:14
